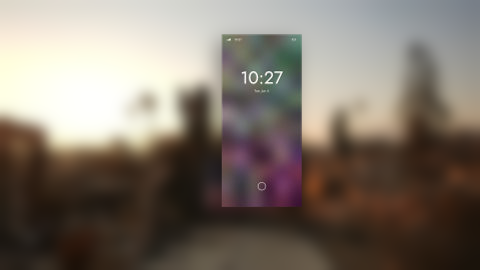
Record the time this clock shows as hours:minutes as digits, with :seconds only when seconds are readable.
10:27
